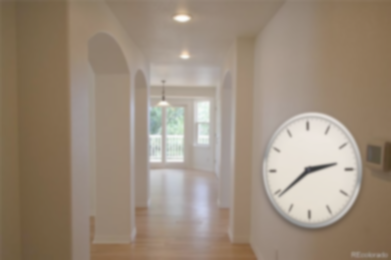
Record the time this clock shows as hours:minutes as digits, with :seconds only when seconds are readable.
2:39
